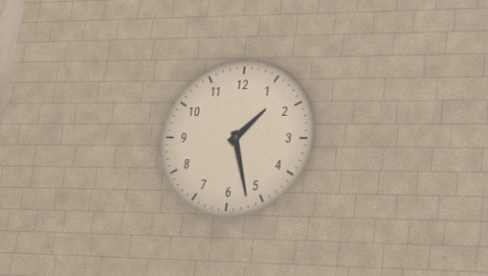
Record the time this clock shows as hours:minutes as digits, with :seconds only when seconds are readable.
1:27
